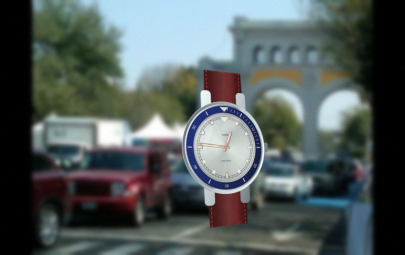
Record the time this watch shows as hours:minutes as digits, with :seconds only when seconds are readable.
12:46
